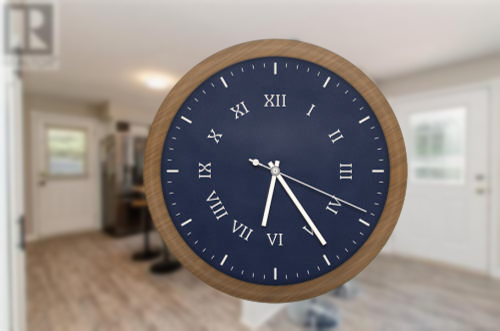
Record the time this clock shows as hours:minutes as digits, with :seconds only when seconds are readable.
6:24:19
